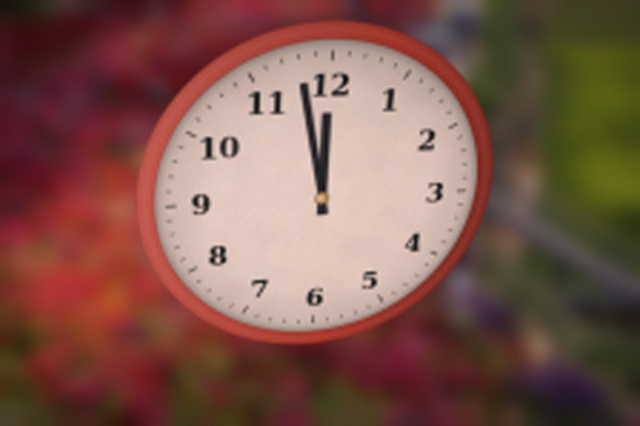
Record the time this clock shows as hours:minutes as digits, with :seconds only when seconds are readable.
11:58
